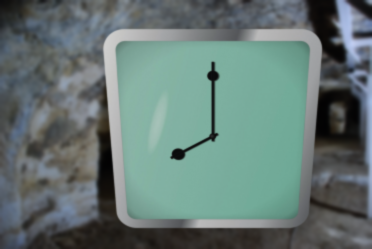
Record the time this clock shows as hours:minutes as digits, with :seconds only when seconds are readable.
8:00
